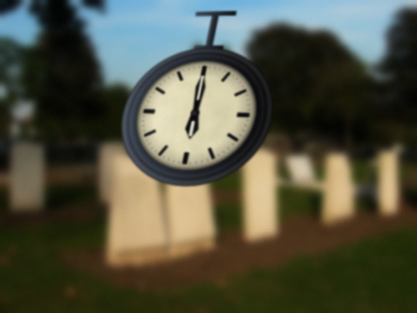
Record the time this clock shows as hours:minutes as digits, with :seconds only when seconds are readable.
6:00
